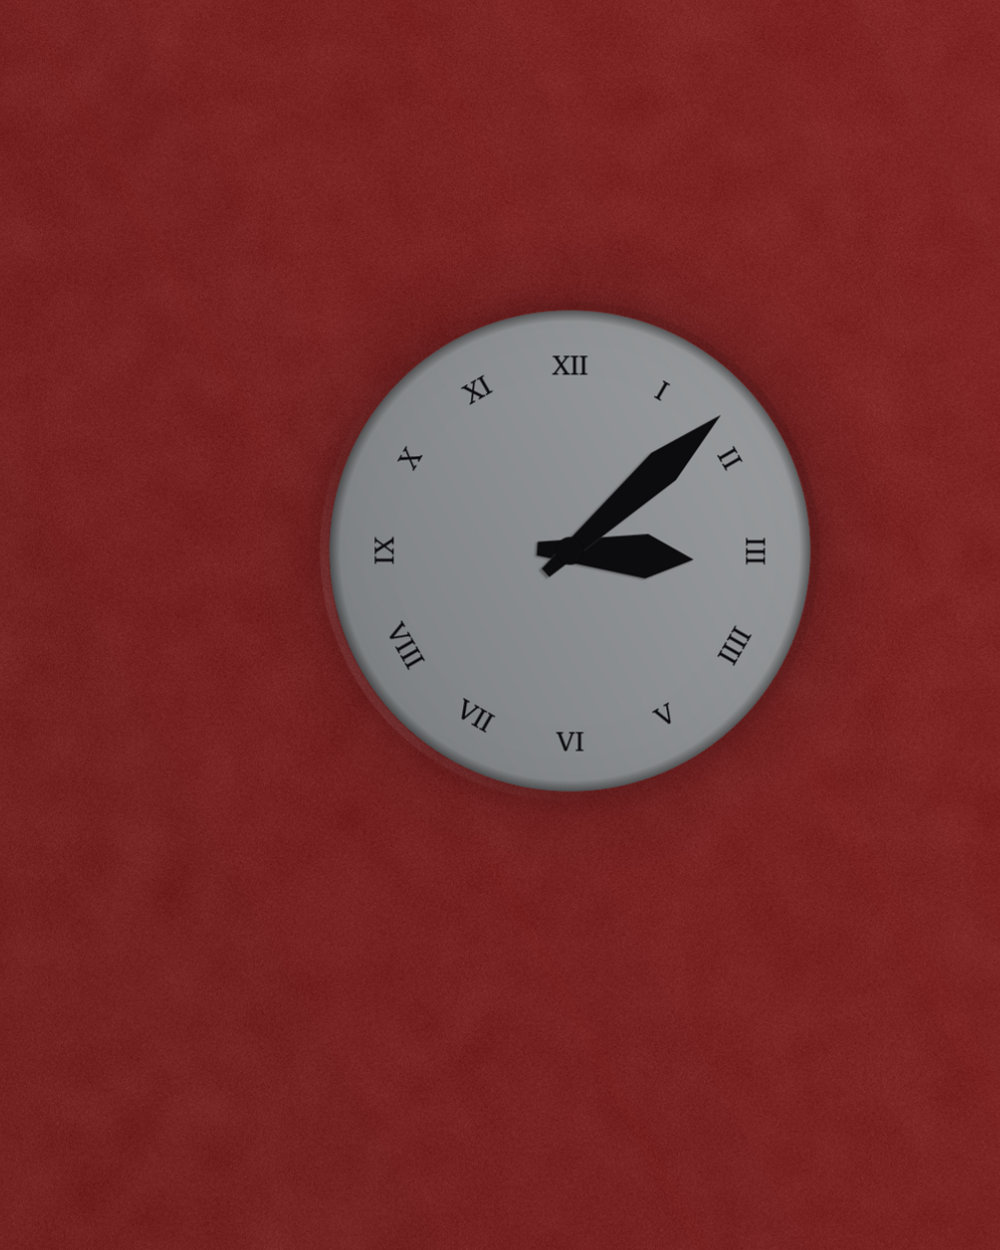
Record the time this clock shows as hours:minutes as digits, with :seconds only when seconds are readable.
3:08
